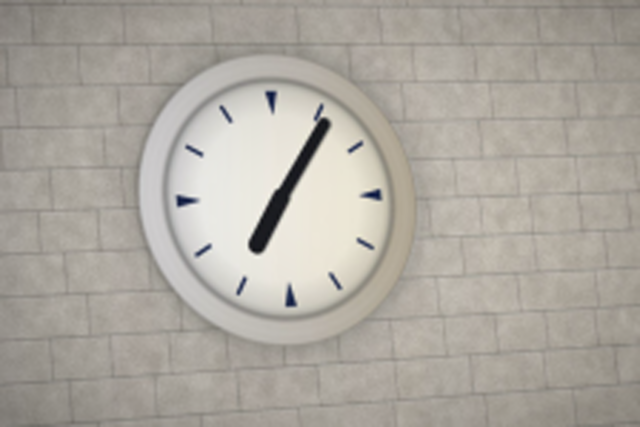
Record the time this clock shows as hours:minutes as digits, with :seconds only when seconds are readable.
7:06
